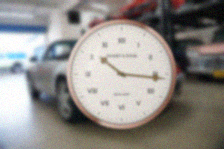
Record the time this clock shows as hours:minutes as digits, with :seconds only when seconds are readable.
10:16
